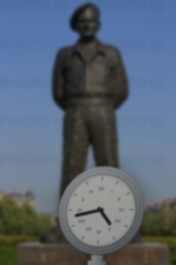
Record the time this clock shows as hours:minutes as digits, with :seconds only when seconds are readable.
4:43
